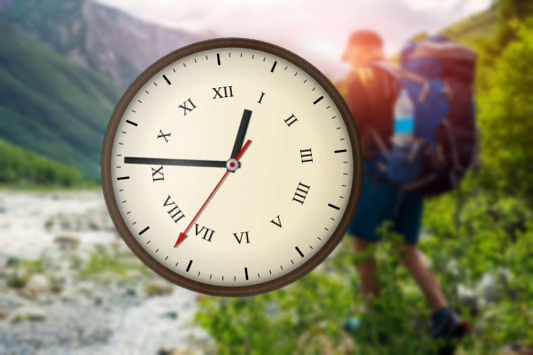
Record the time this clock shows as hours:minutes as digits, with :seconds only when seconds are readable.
12:46:37
